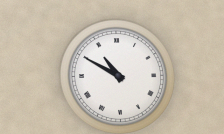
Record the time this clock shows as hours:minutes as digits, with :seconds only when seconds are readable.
10:50
